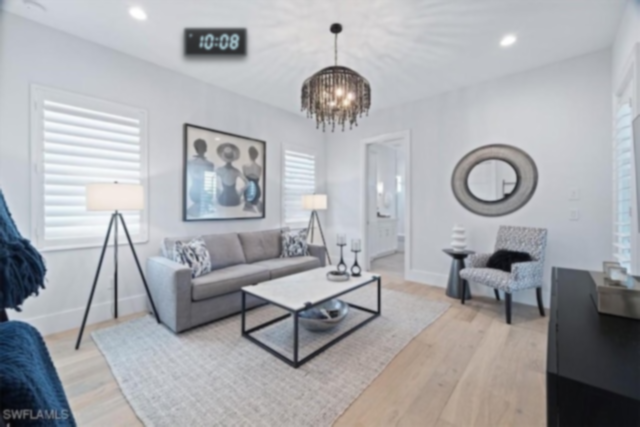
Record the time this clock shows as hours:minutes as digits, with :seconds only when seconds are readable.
10:08
